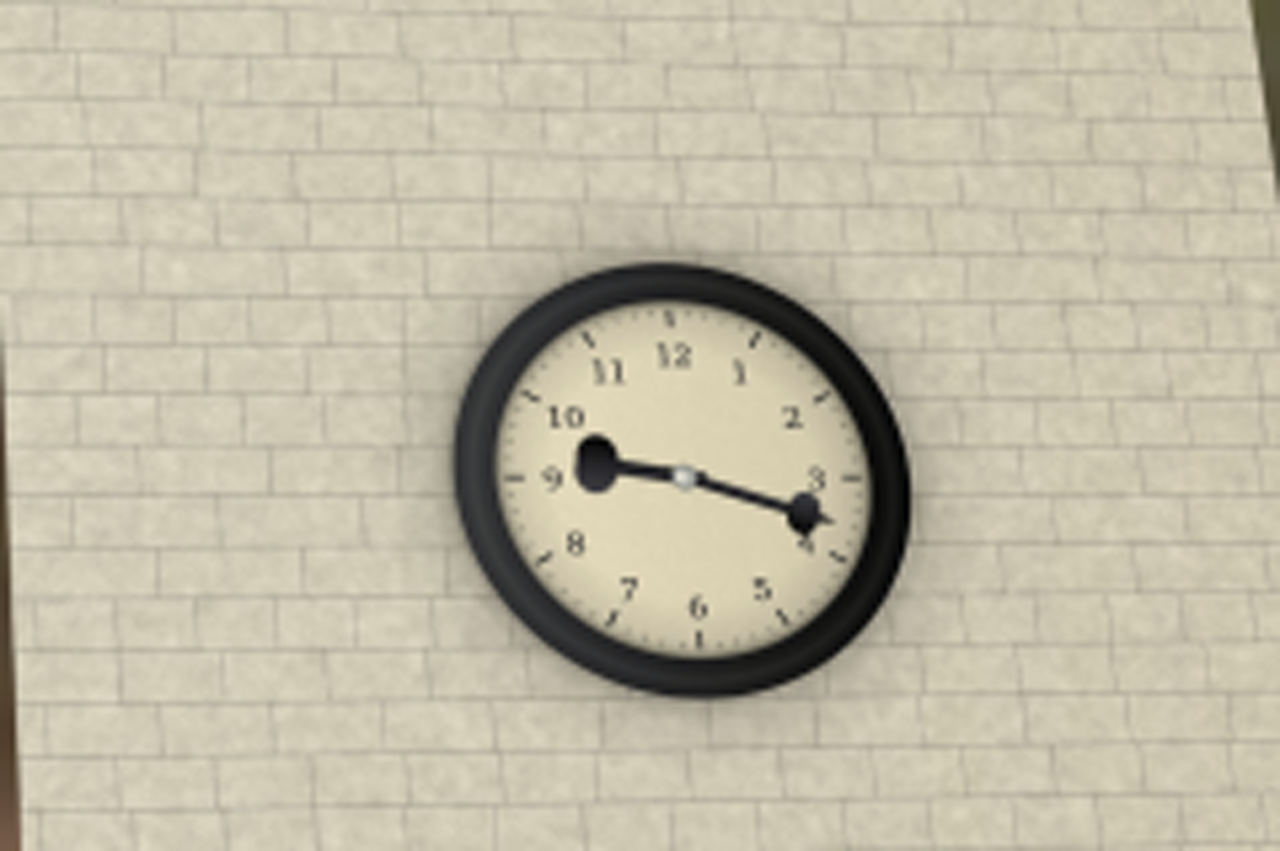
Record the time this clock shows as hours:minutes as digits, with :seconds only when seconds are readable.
9:18
